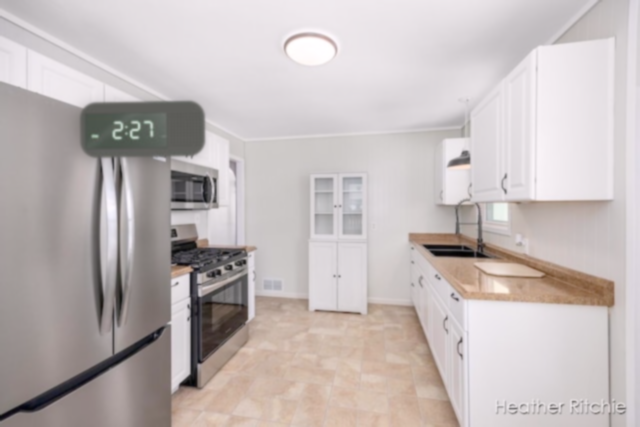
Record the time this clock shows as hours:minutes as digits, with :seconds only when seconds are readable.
2:27
